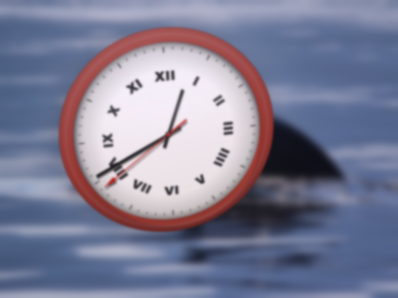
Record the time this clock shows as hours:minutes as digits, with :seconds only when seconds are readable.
12:40:39
